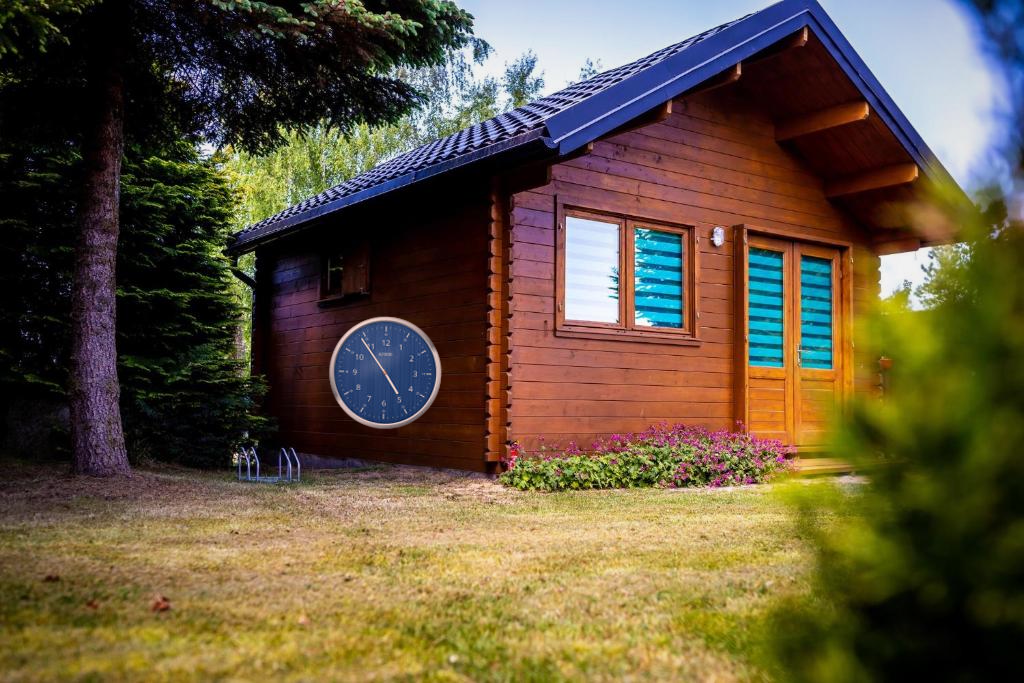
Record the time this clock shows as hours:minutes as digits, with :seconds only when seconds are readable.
4:54
